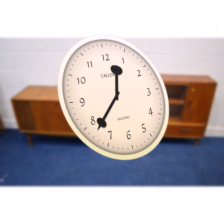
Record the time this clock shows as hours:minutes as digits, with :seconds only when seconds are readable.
12:38
